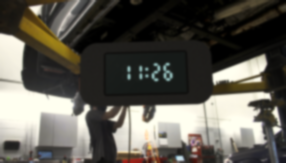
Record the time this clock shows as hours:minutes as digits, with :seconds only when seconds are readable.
11:26
